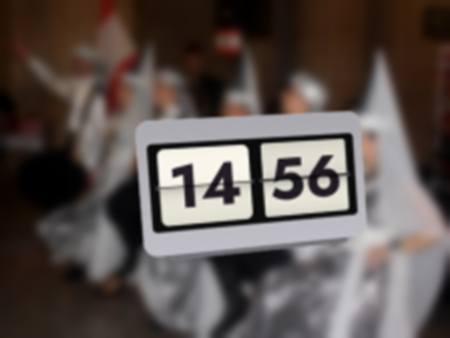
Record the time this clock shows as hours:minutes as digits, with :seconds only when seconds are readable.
14:56
